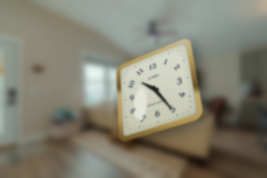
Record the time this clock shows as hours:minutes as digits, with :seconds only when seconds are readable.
10:25
